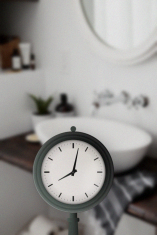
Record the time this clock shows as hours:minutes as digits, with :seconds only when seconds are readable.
8:02
